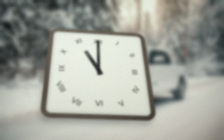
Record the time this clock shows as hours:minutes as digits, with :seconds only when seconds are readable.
11:00
